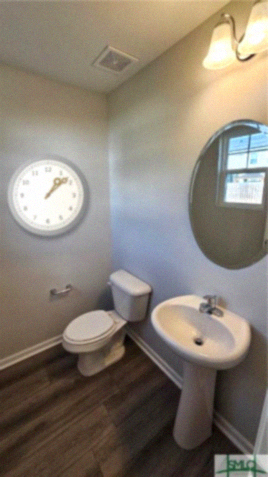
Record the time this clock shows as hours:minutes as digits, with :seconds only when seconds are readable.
1:08
